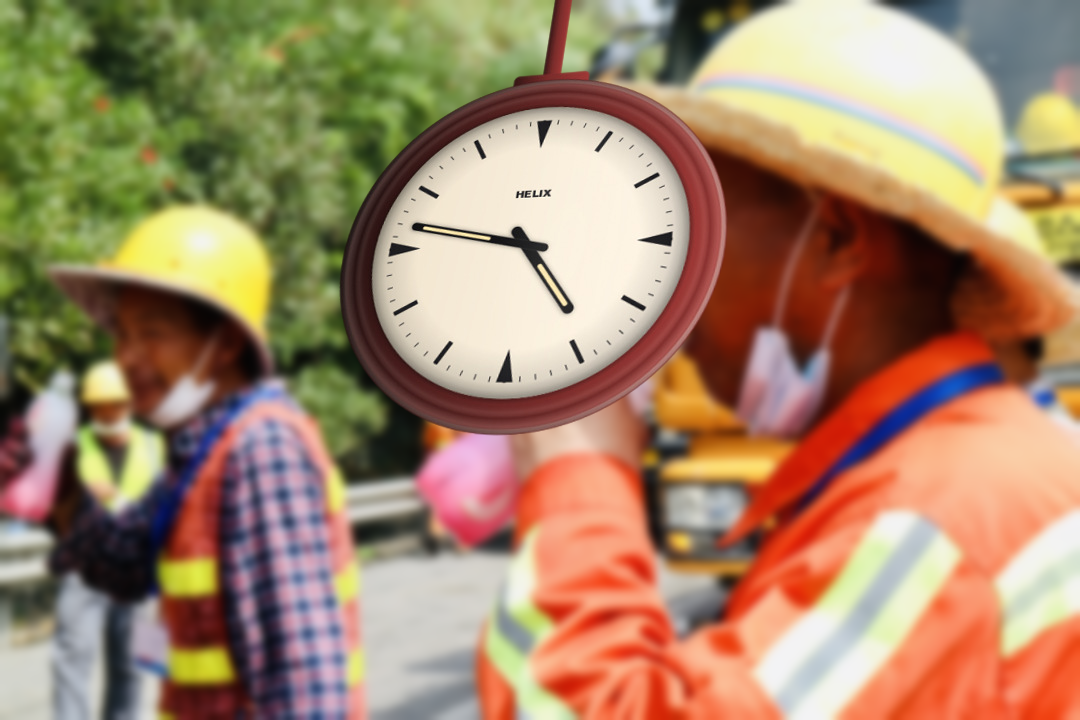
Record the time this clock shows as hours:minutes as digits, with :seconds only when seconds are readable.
4:47
